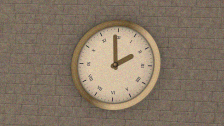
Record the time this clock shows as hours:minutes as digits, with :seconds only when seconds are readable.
1:59
